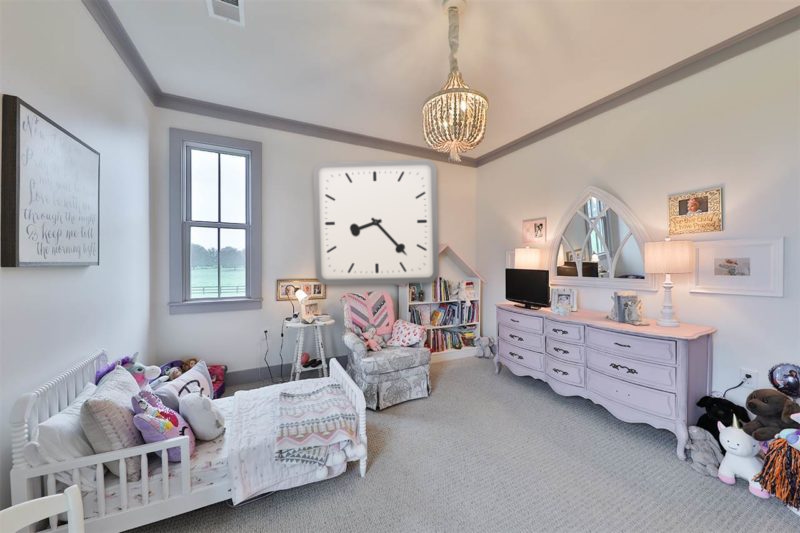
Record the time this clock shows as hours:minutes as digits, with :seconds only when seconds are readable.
8:23
